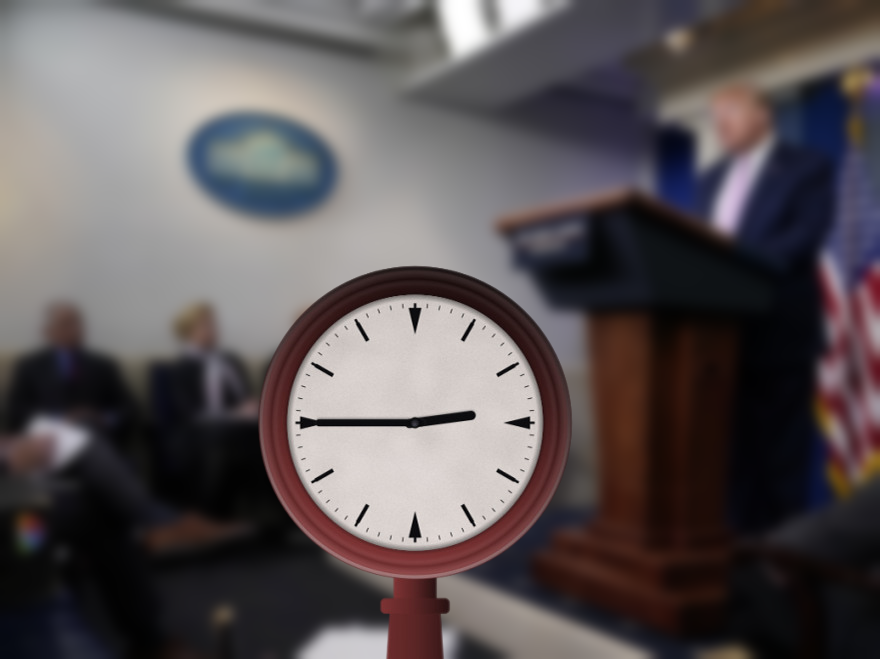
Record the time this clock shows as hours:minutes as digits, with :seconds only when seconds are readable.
2:45
